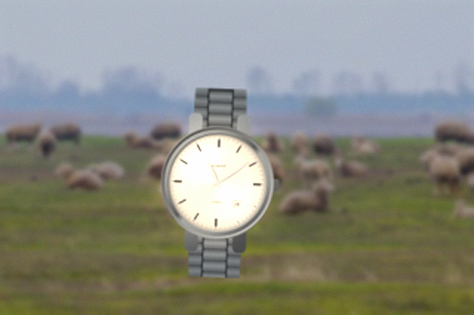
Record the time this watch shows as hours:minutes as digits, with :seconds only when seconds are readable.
11:09
